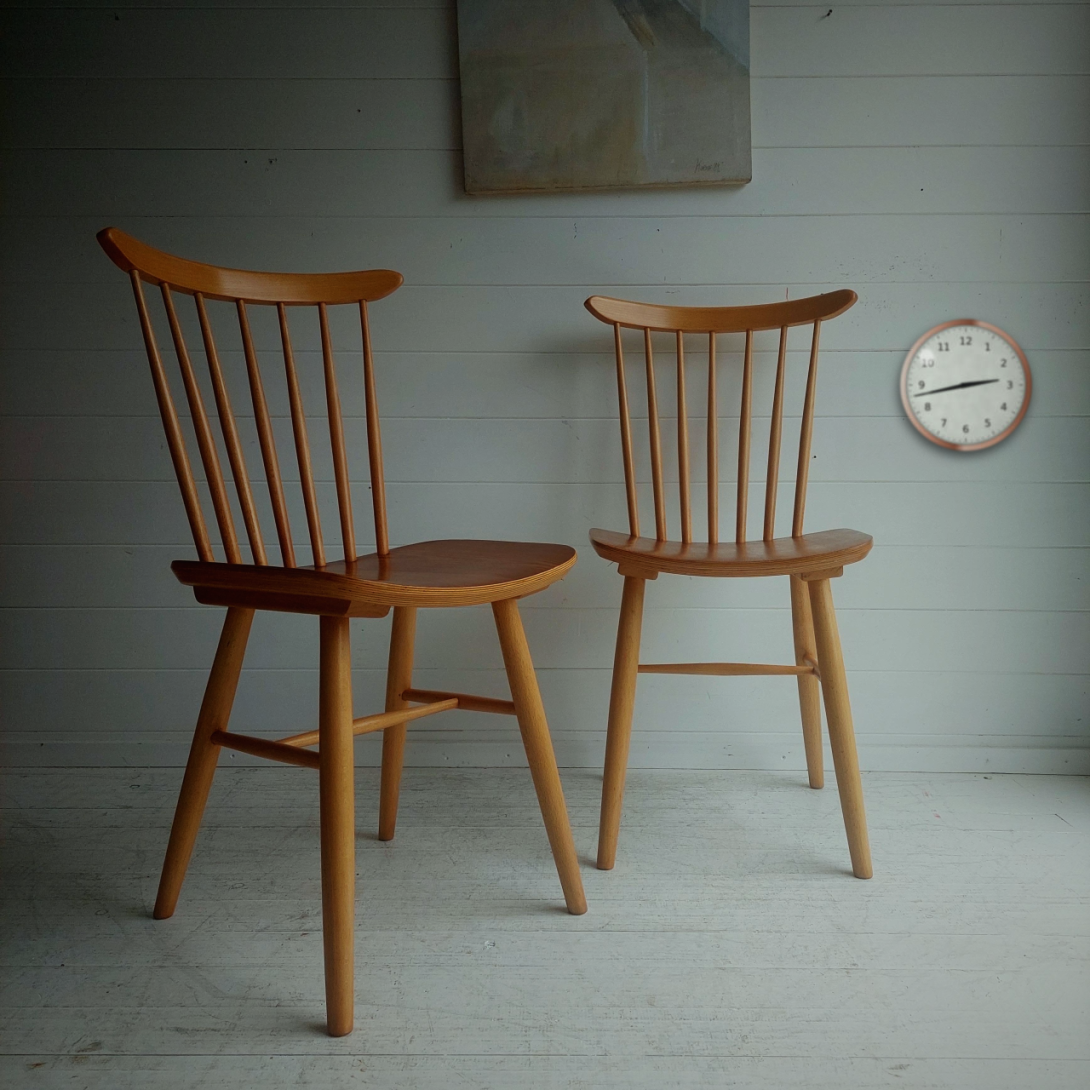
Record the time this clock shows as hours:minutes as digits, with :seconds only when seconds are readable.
2:43
